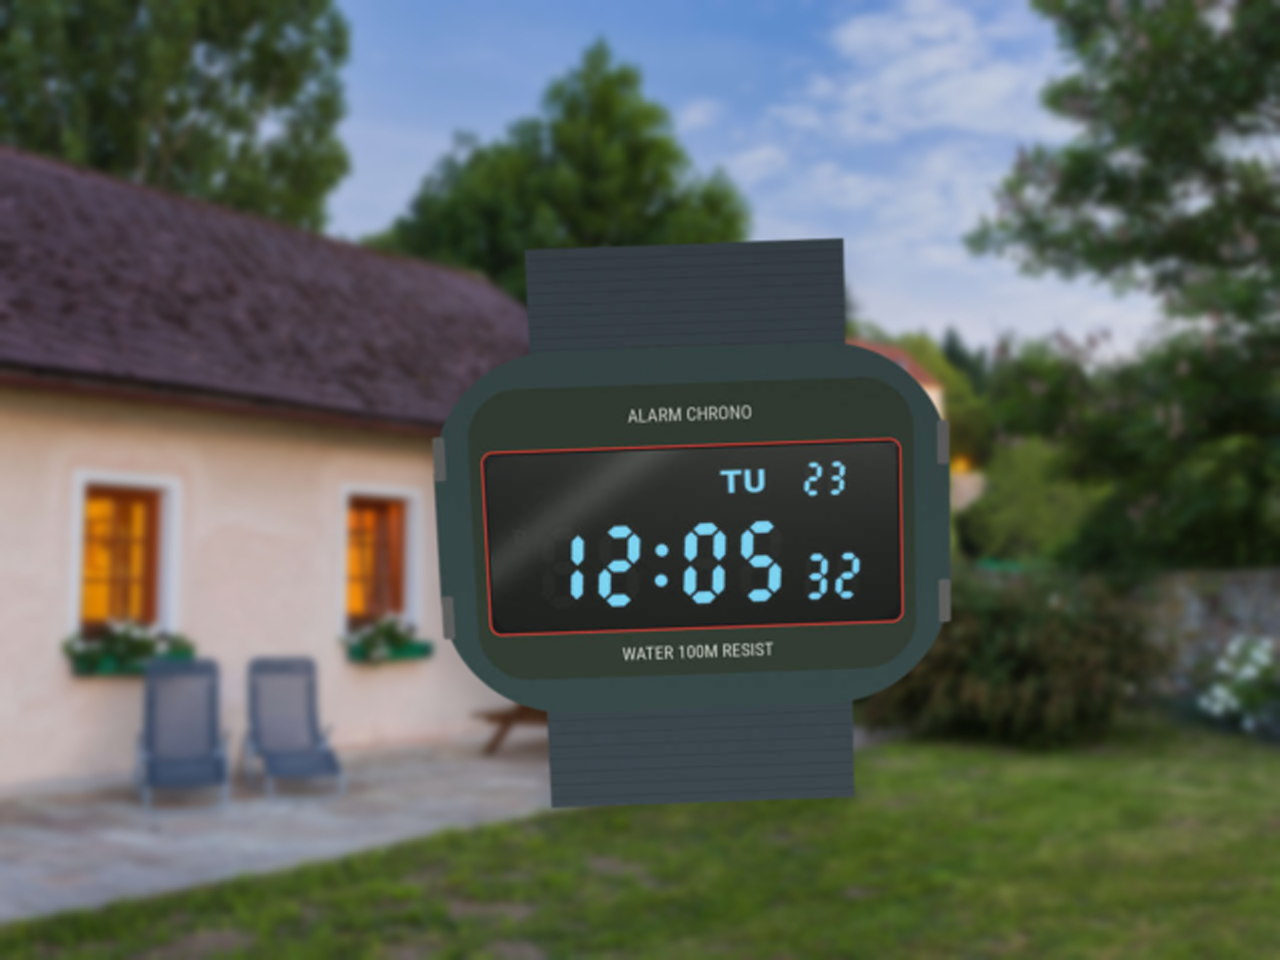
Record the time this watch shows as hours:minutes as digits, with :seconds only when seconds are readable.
12:05:32
